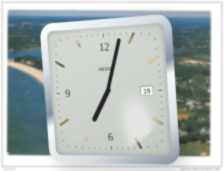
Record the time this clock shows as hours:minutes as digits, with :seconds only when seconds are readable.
7:03
